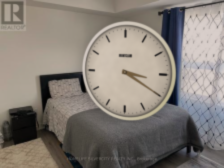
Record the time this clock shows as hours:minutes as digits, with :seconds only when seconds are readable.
3:20
